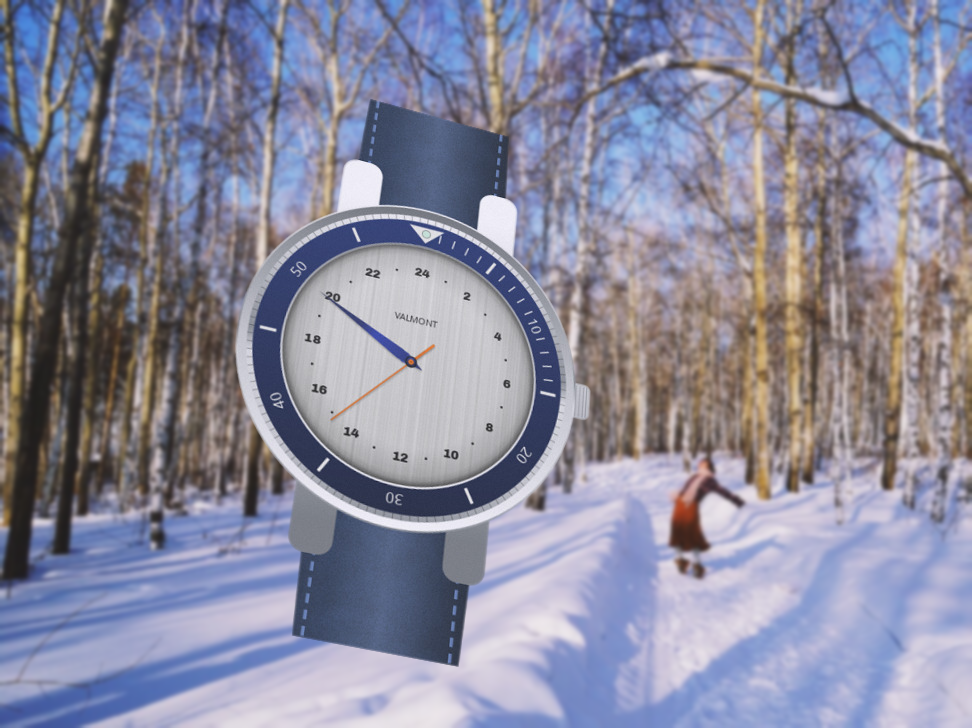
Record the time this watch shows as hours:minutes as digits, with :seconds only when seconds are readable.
19:49:37
